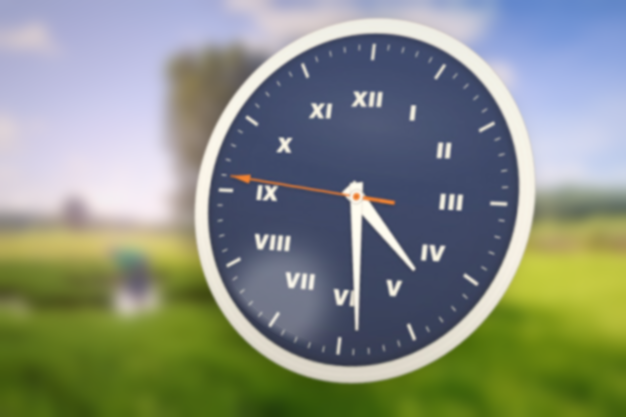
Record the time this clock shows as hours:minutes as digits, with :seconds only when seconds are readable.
4:28:46
